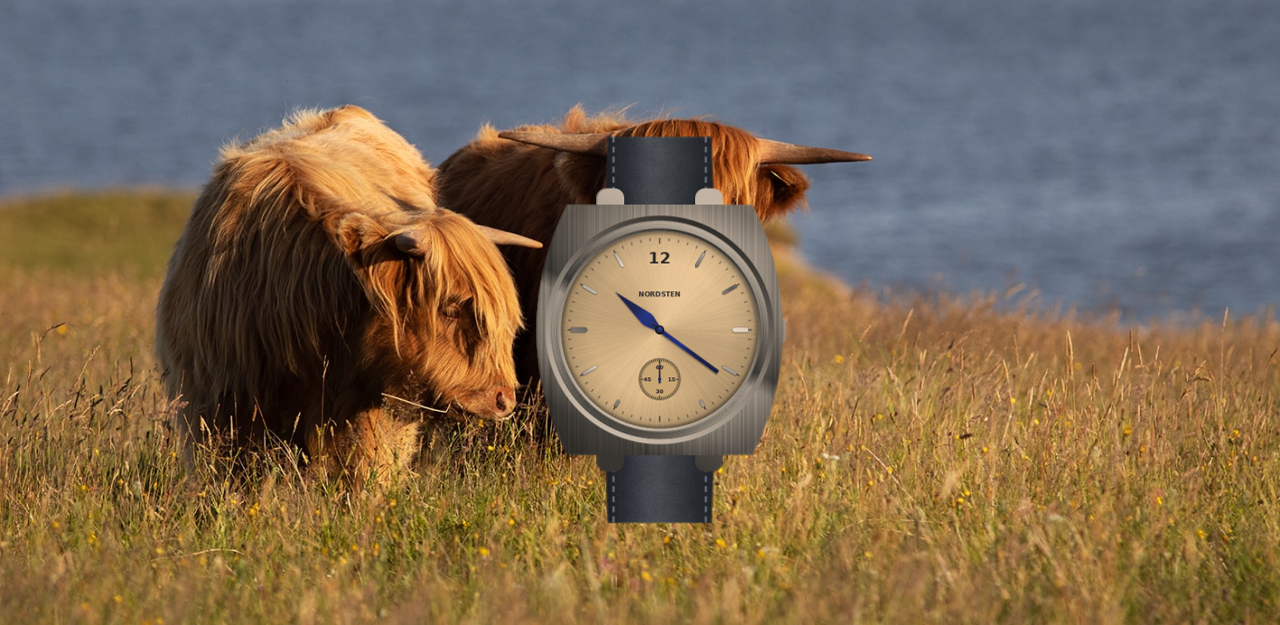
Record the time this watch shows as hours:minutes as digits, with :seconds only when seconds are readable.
10:21
